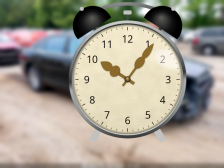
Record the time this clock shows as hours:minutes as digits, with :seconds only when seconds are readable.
10:06
